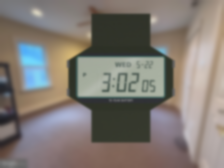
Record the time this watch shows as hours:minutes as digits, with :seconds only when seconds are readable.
3:02:05
